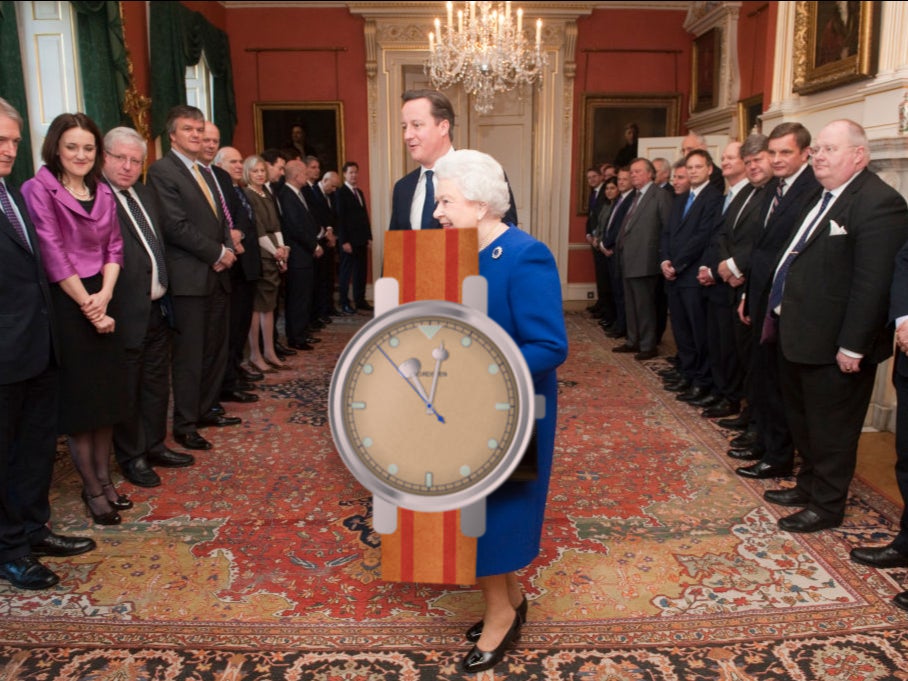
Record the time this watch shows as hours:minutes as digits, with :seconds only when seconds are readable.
11:01:53
